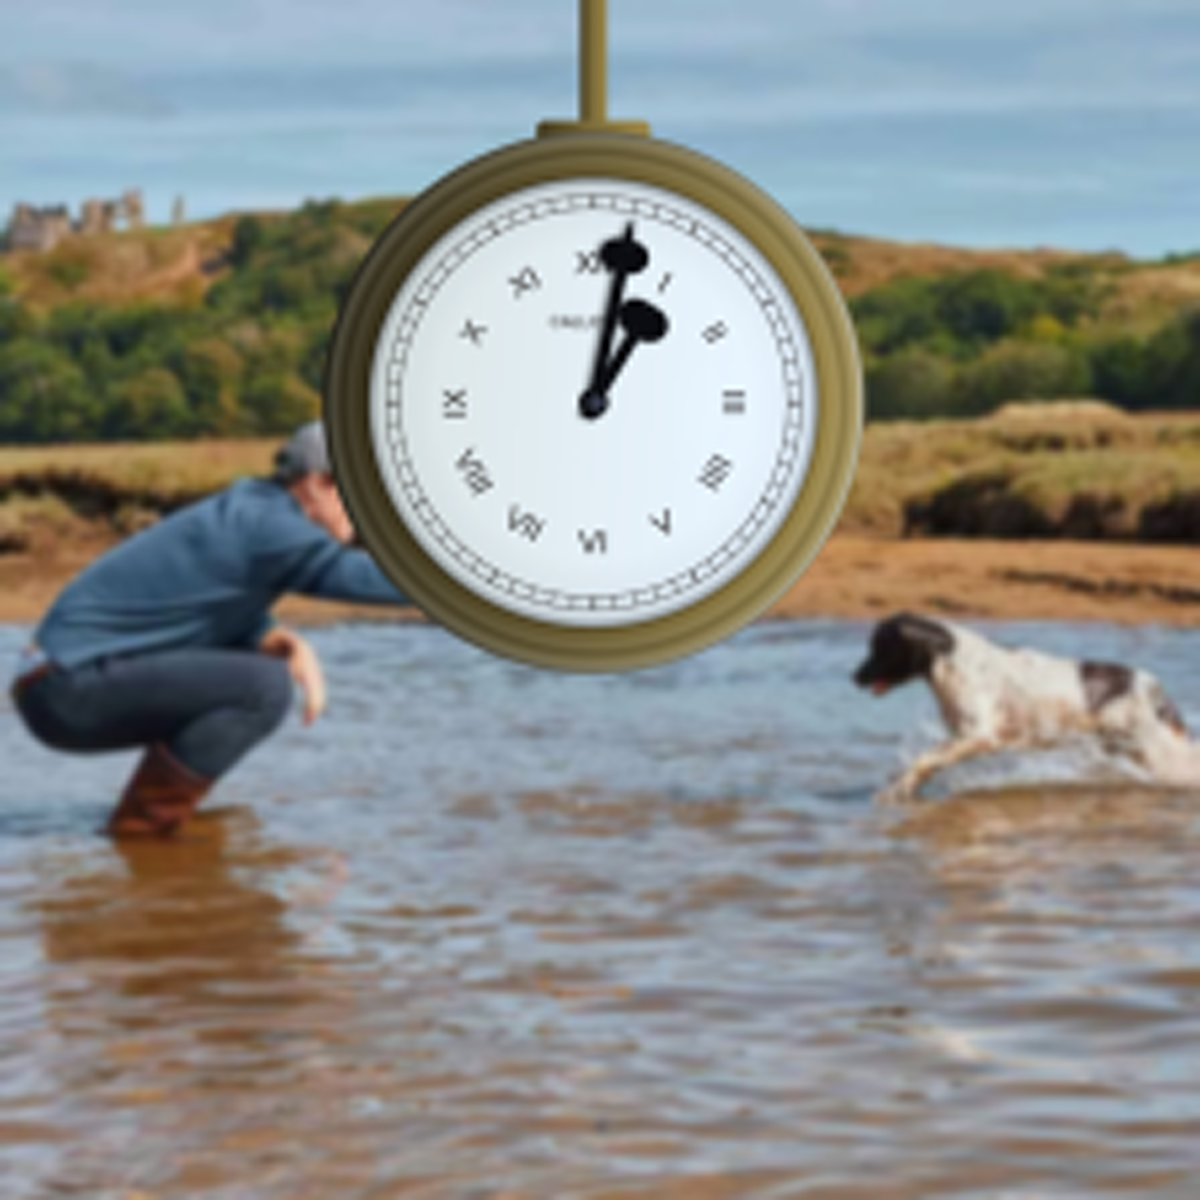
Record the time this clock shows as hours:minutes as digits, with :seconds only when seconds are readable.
1:02
